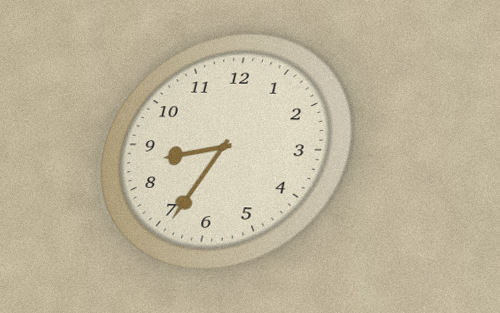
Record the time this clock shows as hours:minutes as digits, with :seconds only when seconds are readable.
8:34
